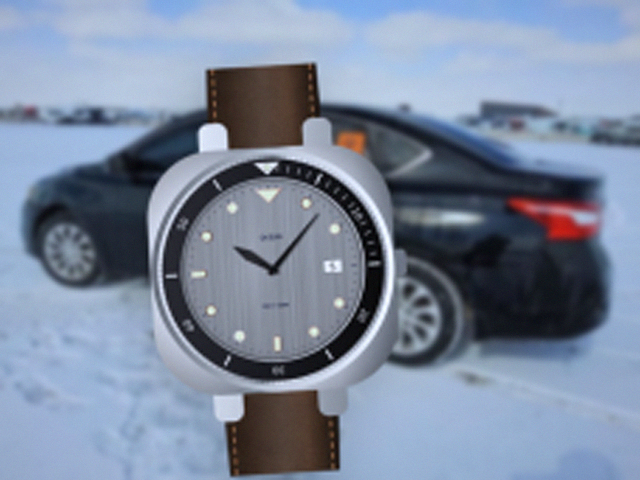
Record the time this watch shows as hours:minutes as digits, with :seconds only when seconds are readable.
10:07
